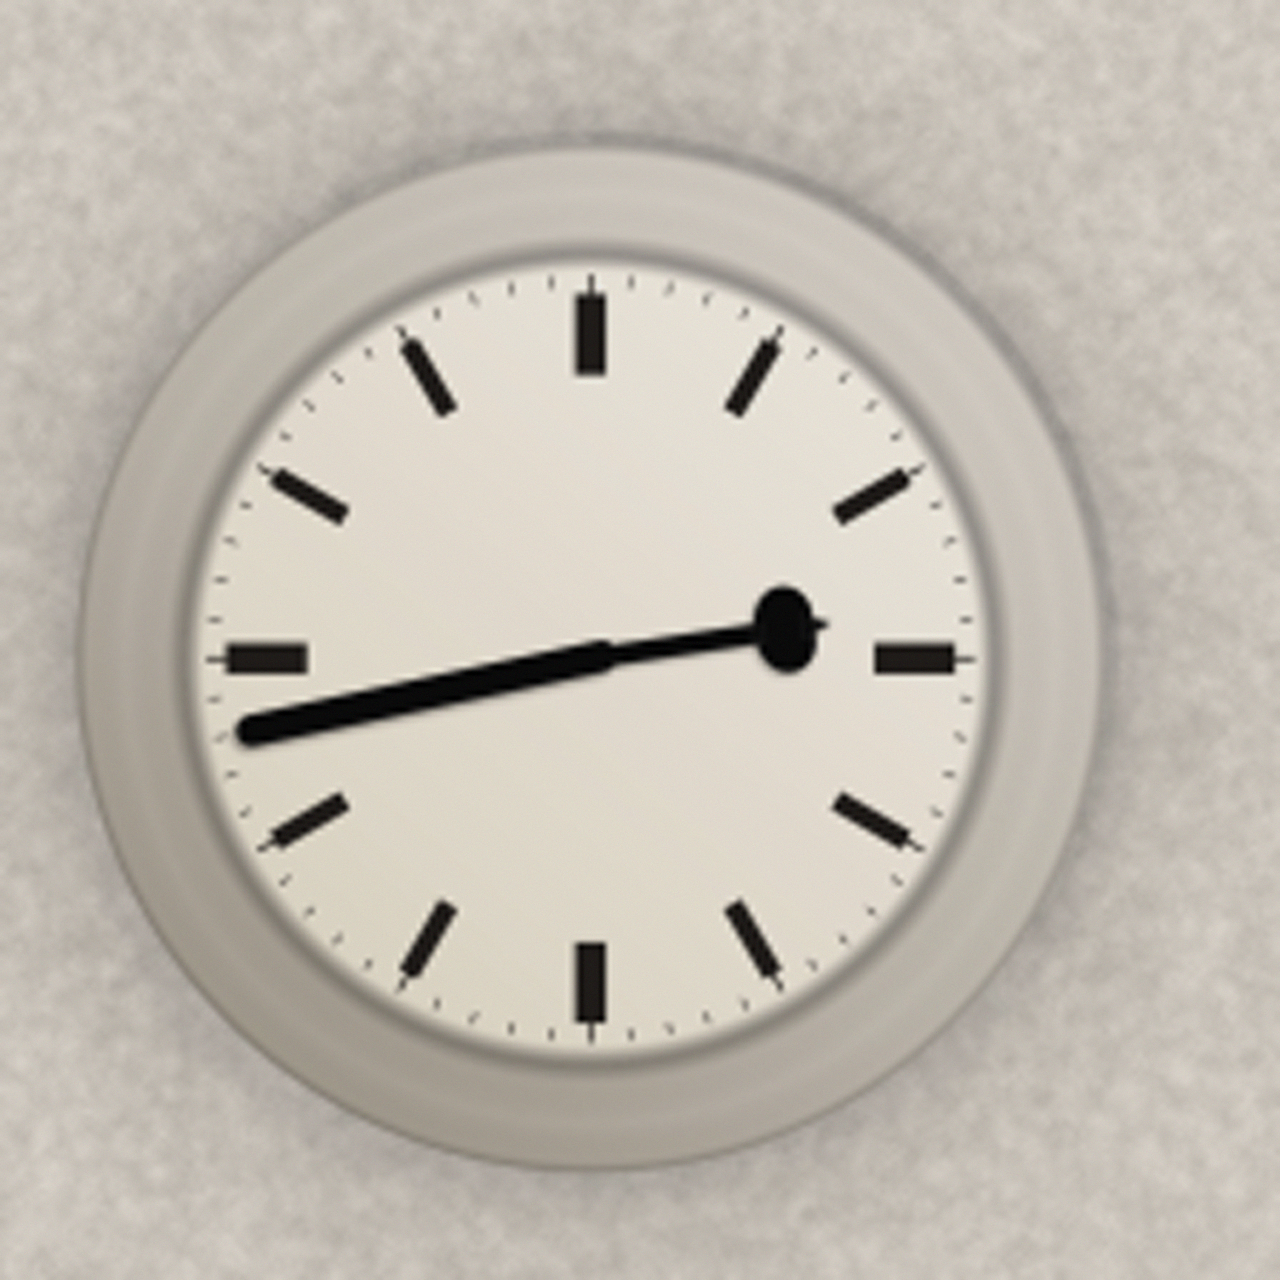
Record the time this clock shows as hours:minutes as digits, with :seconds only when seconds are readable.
2:43
